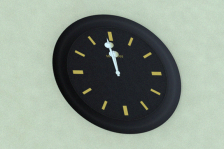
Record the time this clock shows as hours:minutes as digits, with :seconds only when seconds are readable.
11:59
